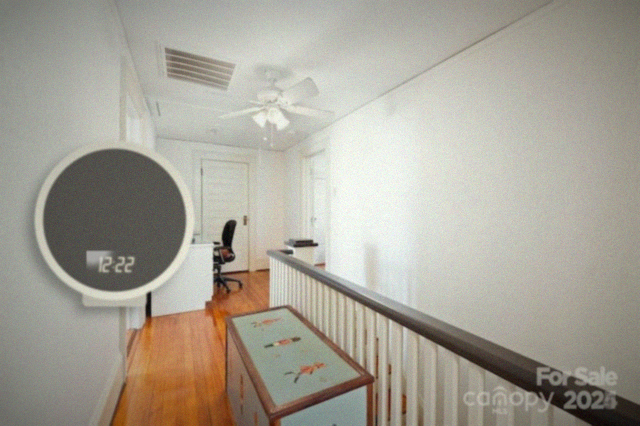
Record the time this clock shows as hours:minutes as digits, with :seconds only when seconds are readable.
12:22
